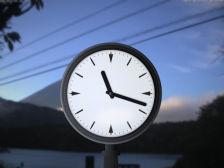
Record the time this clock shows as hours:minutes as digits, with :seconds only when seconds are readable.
11:18
